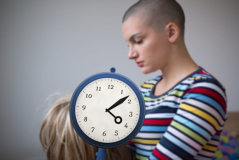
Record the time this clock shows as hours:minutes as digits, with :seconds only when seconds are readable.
4:08
